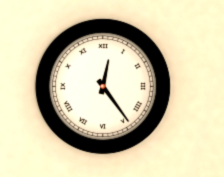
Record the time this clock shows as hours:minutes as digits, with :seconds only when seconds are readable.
12:24
